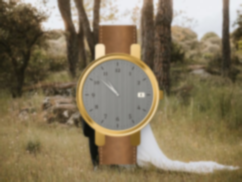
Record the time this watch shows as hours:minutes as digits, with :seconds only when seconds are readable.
10:52
